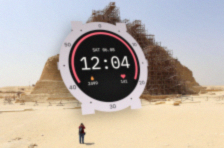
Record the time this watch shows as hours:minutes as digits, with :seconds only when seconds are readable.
12:04
